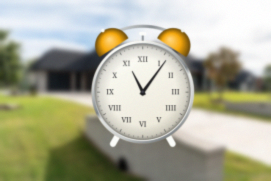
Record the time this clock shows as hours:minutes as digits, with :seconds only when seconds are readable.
11:06
